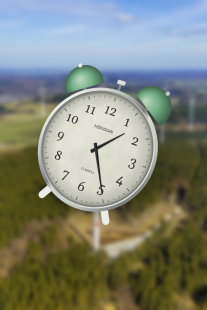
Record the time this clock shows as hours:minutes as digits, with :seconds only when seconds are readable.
1:25
